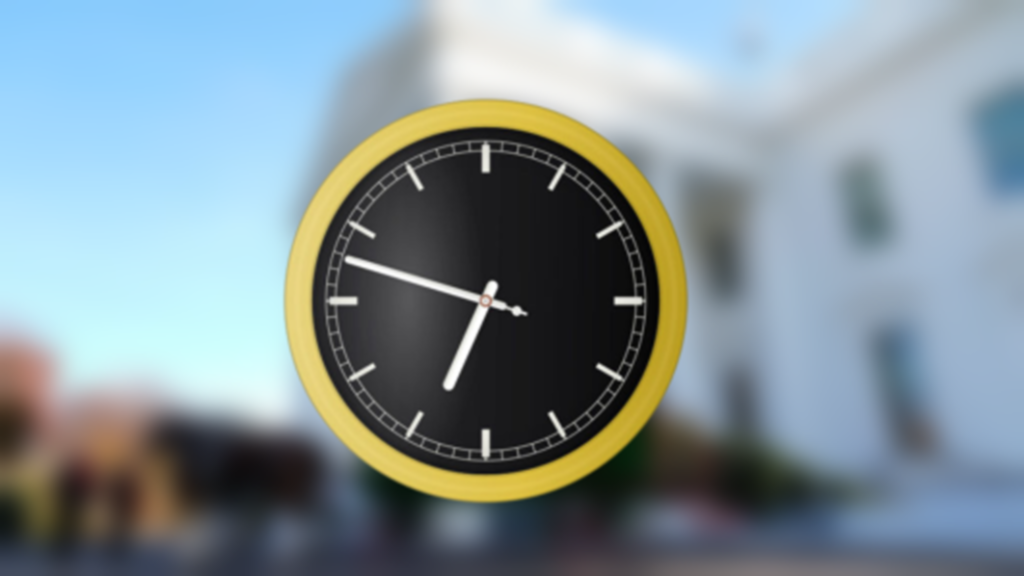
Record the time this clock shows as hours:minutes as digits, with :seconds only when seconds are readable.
6:47:48
